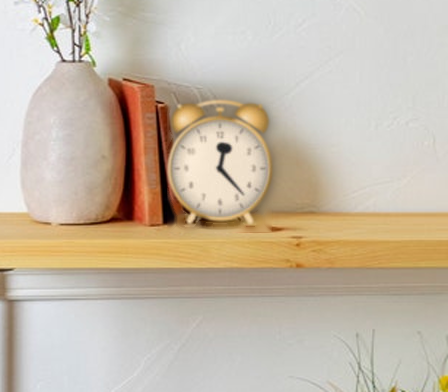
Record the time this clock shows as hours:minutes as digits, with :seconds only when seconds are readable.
12:23
